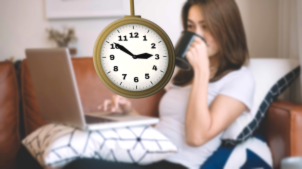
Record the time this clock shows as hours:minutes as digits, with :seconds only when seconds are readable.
2:51
